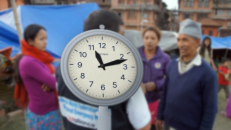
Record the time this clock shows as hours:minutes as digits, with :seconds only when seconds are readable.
11:12
